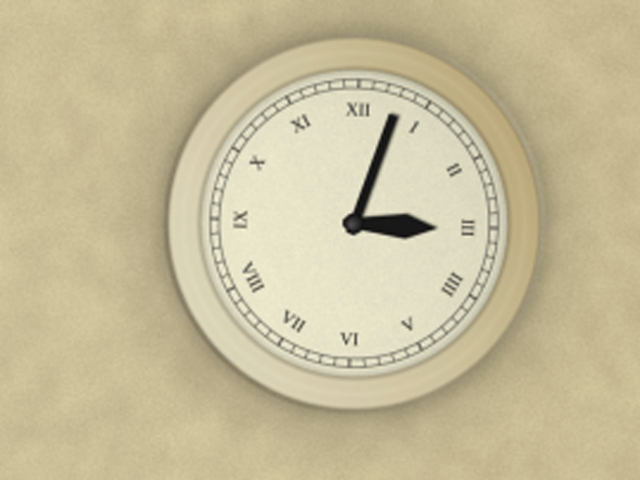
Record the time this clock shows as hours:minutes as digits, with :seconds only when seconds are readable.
3:03
